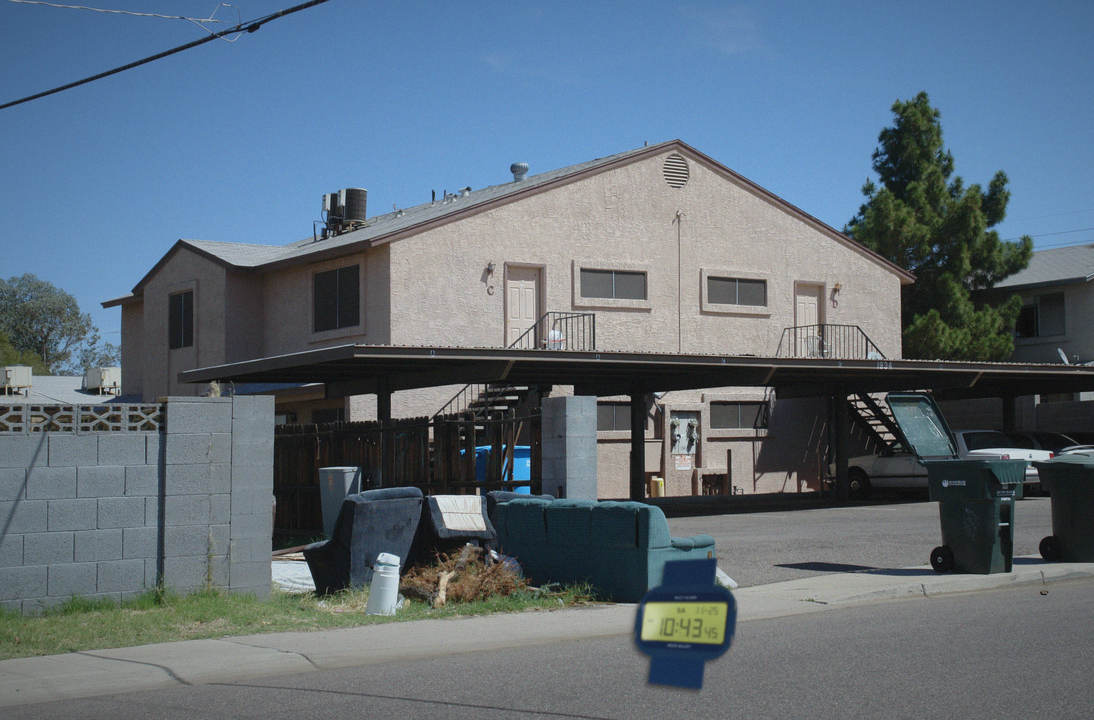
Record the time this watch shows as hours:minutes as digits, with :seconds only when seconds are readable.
10:43
